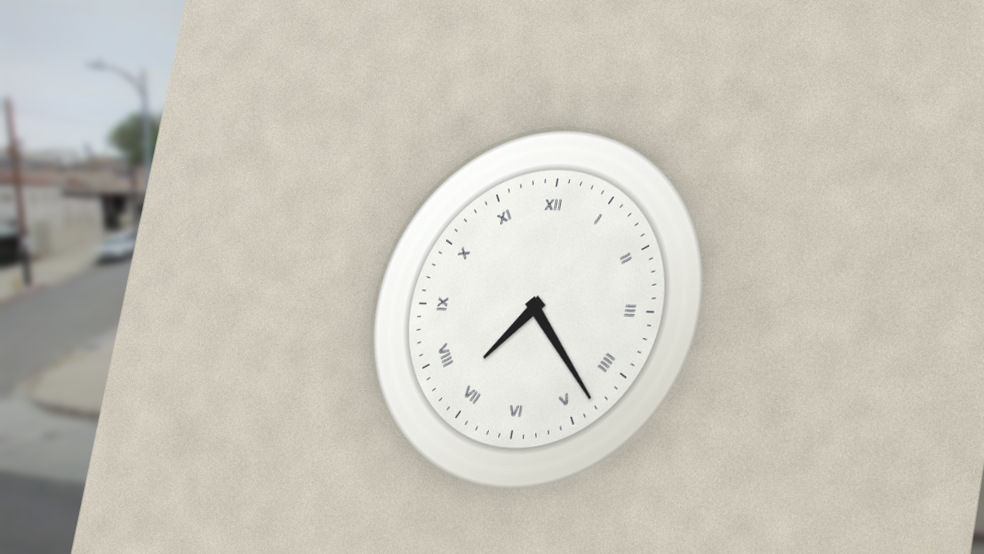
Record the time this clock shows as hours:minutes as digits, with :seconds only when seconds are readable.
7:23
